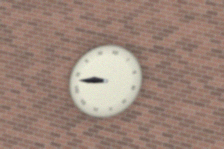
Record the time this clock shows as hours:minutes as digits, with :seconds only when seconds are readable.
8:43
